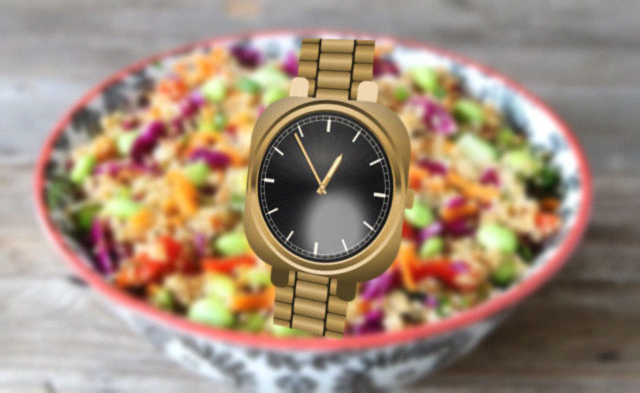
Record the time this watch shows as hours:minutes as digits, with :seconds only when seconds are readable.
12:54
